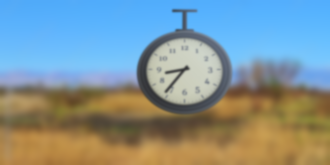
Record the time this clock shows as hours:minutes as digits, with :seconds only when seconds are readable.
8:36
